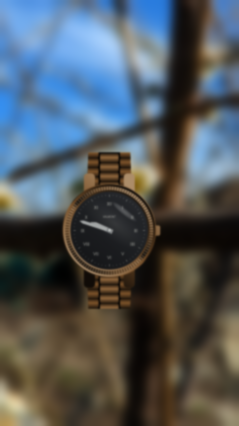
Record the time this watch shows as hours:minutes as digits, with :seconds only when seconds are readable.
9:48
